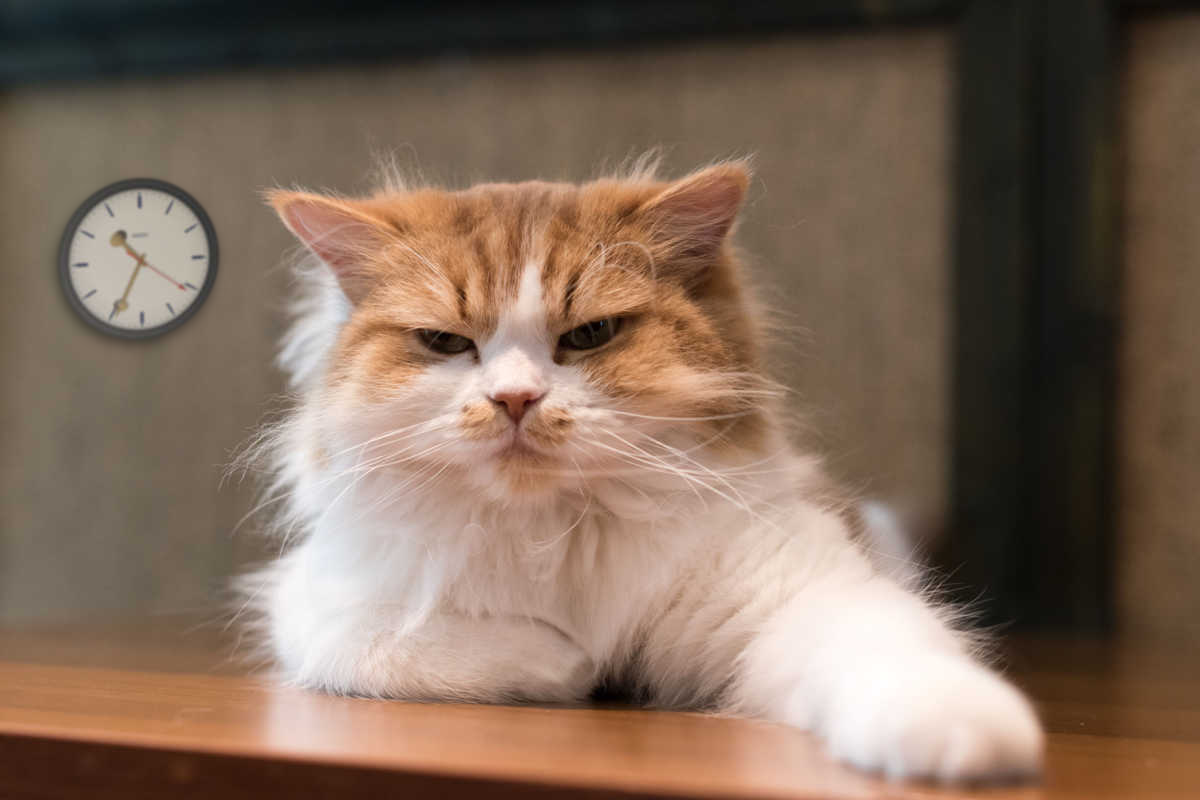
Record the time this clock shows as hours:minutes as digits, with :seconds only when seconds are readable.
10:34:21
